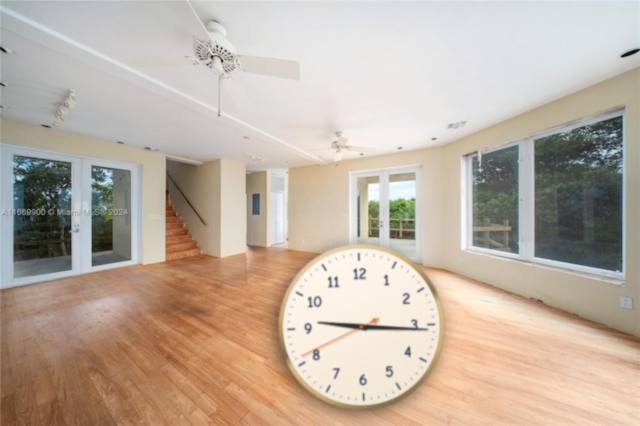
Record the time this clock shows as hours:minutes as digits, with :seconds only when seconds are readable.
9:15:41
